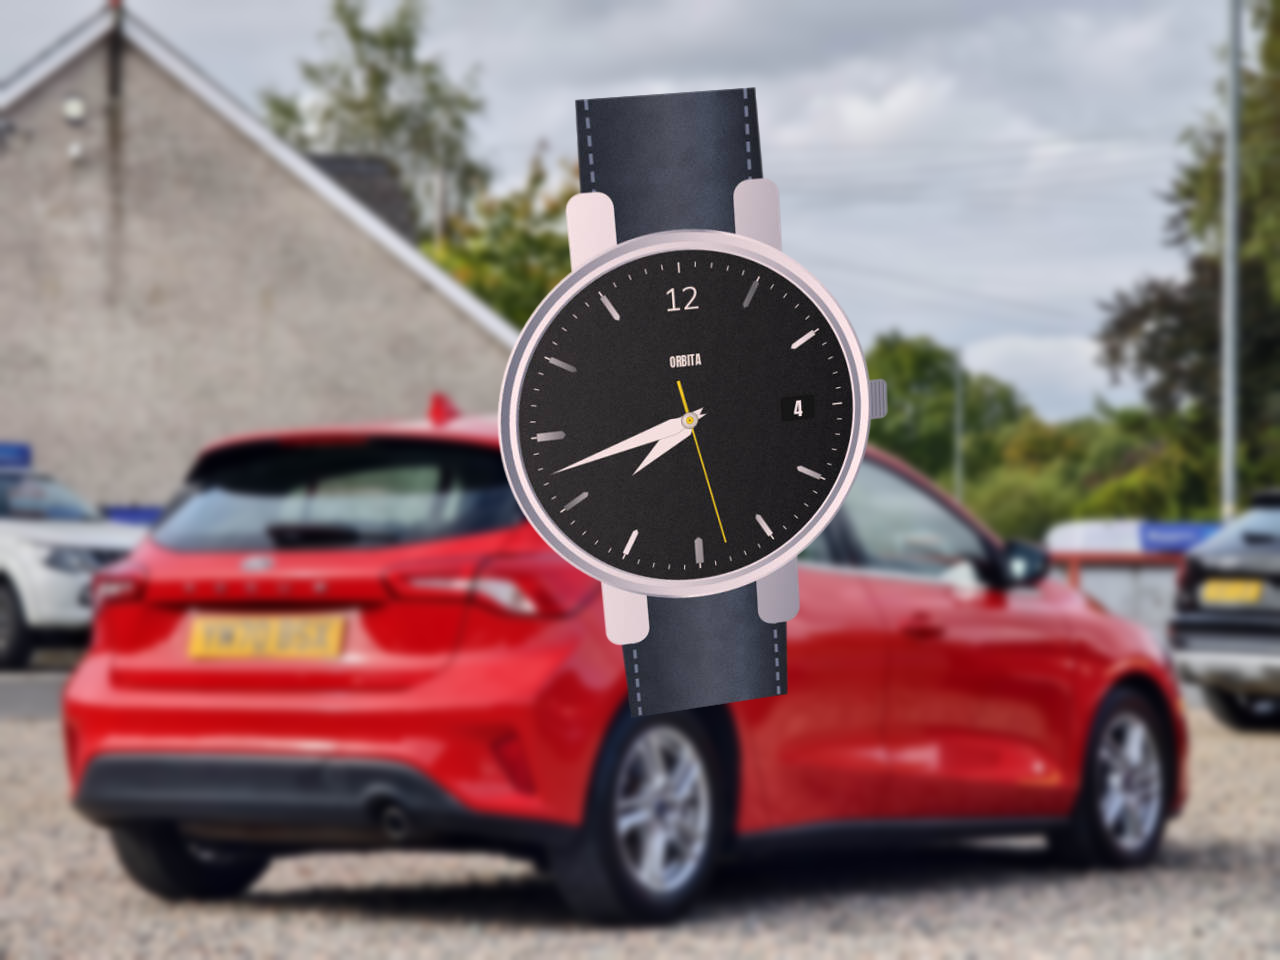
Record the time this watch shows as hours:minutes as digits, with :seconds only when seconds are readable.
7:42:28
